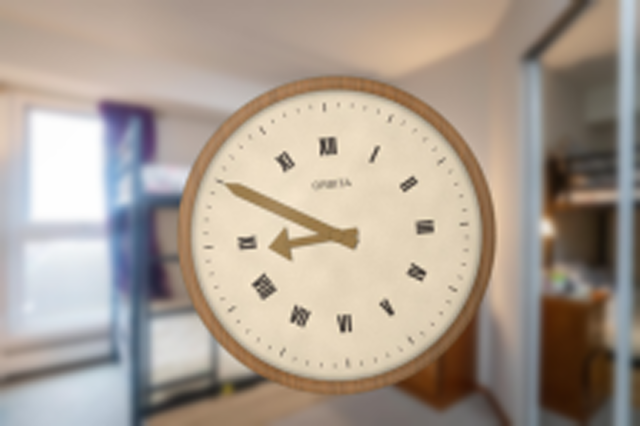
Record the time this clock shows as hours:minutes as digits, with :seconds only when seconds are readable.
8:50
